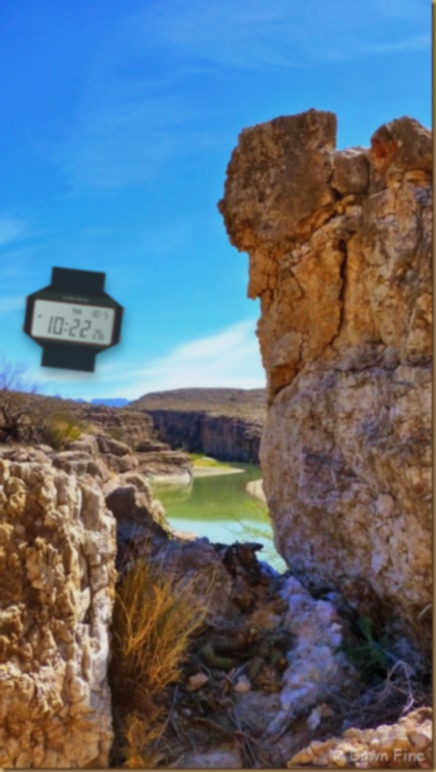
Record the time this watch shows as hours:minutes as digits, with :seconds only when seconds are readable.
10:22
